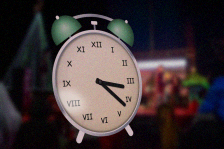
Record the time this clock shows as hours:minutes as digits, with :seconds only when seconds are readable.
3:22
